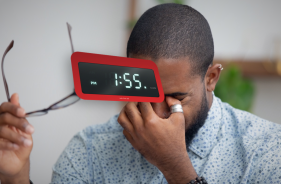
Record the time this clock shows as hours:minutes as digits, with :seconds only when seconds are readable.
1:55
